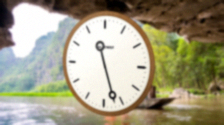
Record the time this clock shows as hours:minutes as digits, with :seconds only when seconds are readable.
11:27
